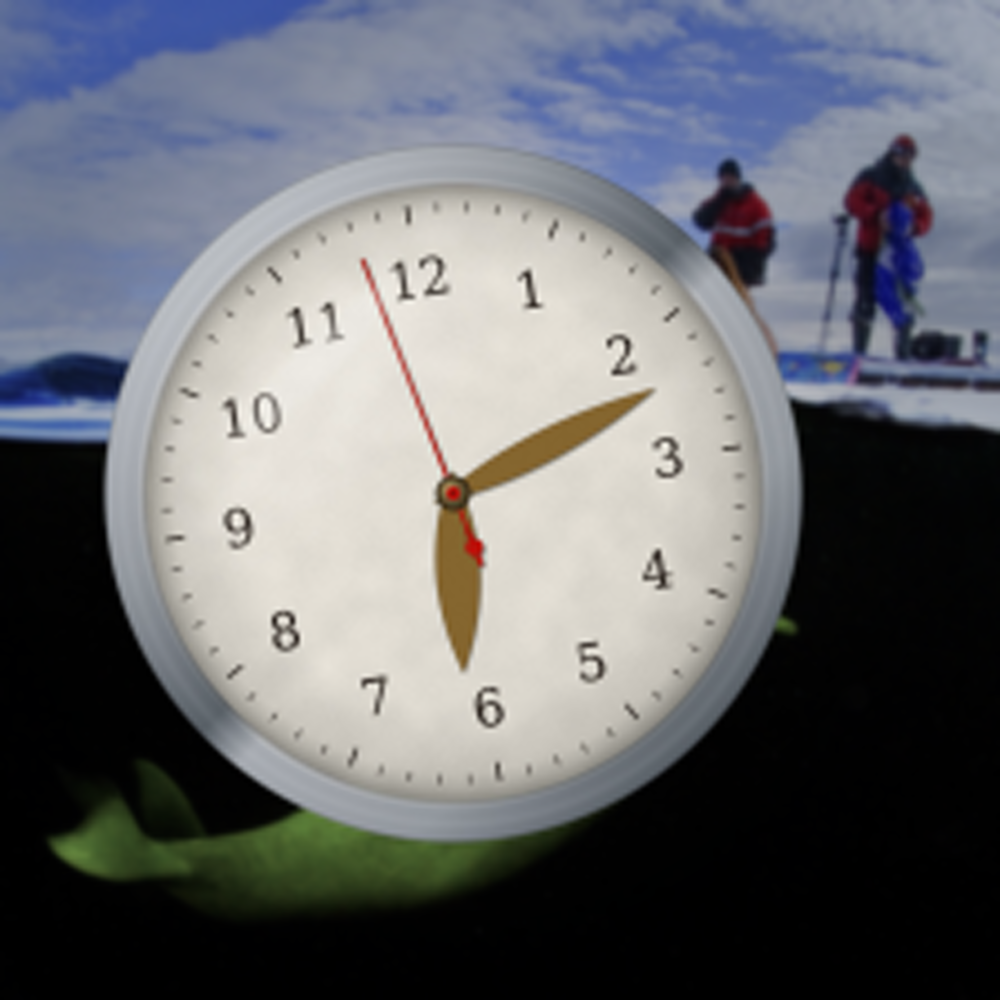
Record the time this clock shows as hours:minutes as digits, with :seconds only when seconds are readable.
6:11:58
